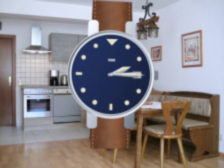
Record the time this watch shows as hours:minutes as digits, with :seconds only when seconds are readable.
2:15
